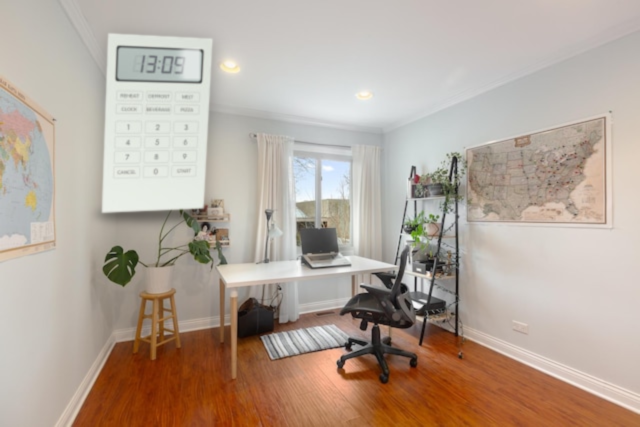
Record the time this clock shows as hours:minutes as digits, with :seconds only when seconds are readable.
13:09
